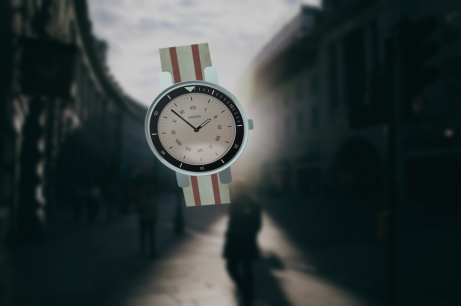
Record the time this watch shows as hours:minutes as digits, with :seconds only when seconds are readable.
1:53
